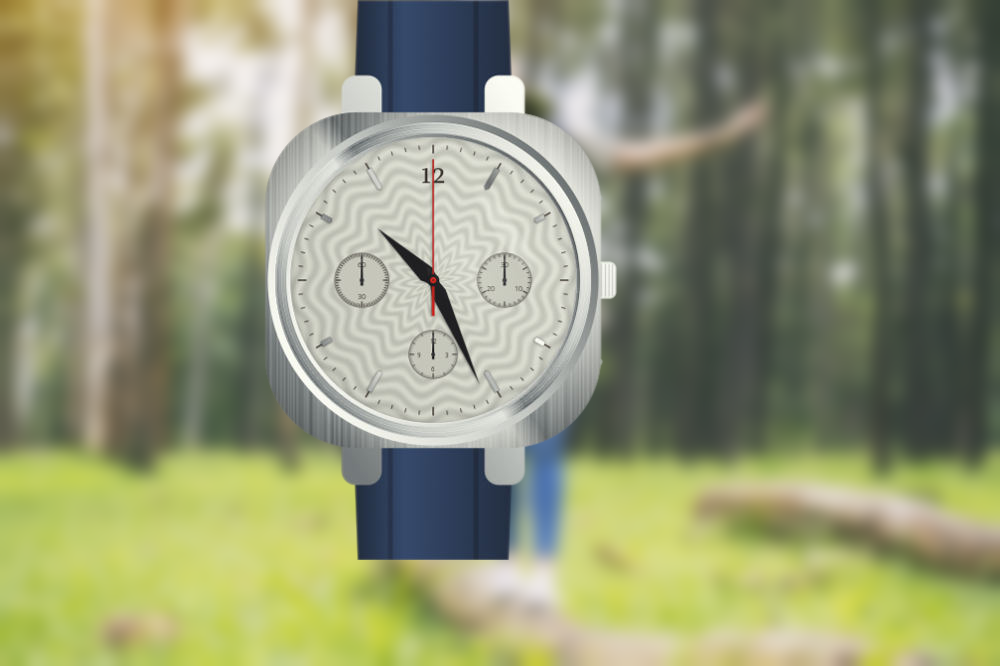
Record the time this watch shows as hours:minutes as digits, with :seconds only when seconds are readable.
10:26
